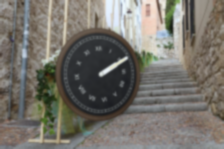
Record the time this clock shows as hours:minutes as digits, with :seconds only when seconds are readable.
2:11
